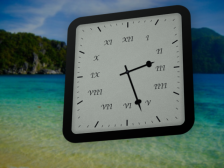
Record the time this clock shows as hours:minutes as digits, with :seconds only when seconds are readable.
2:27
